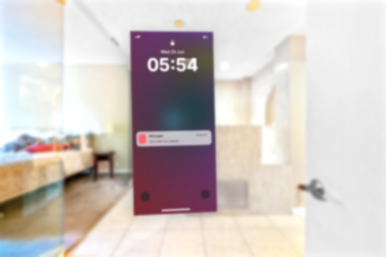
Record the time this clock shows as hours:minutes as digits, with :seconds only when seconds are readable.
5:54
